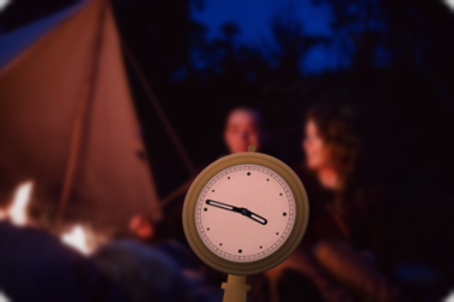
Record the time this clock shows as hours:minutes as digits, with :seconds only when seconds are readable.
3:47
